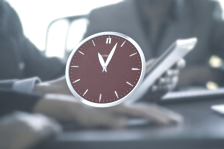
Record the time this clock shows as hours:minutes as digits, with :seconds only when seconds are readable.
11:03
